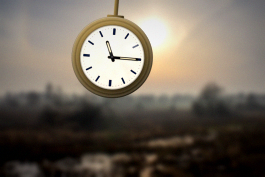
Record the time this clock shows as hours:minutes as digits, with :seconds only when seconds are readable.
11:15
